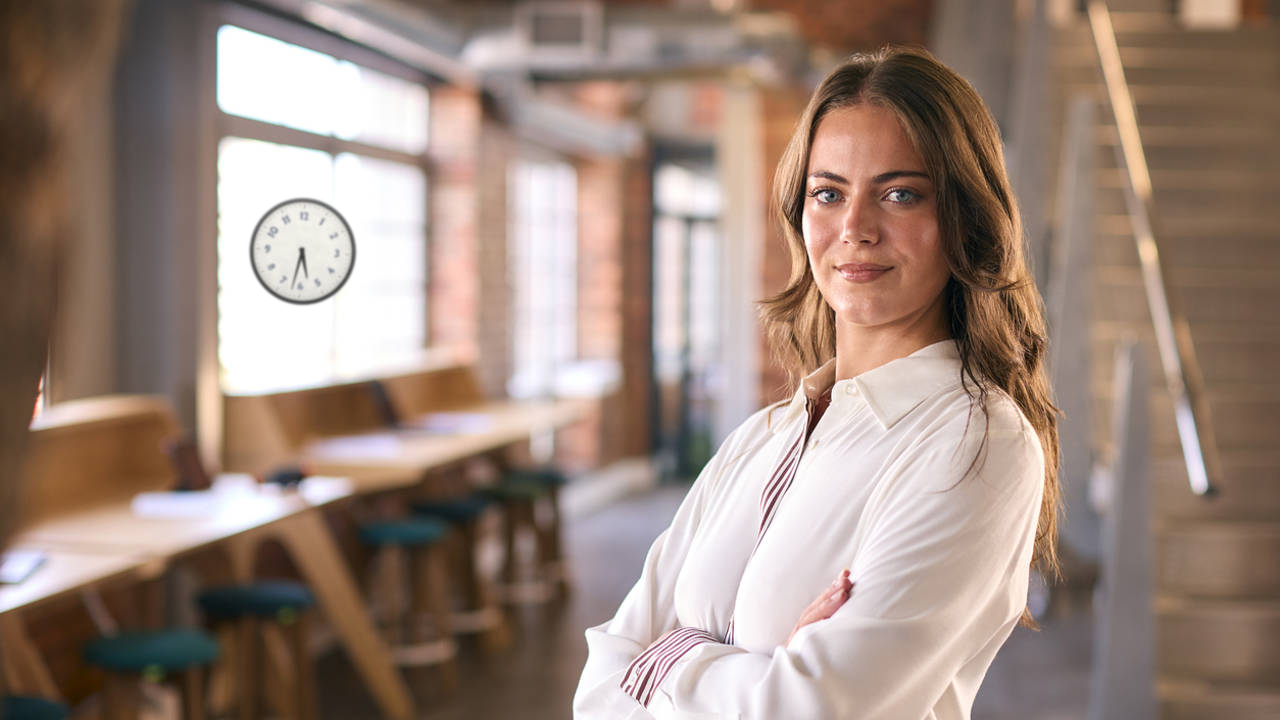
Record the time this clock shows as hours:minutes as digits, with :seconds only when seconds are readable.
5:32
